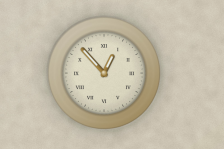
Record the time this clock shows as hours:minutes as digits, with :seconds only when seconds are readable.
12:53
